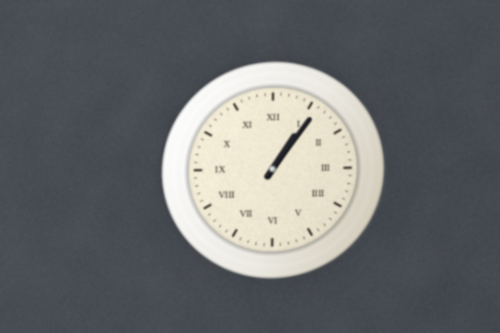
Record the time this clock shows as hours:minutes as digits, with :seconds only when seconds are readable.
1:06
